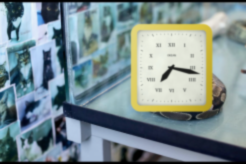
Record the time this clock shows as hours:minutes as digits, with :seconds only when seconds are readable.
7:17
